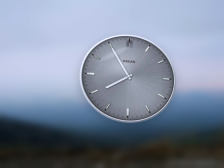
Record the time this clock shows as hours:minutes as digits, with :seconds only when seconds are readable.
7:55
